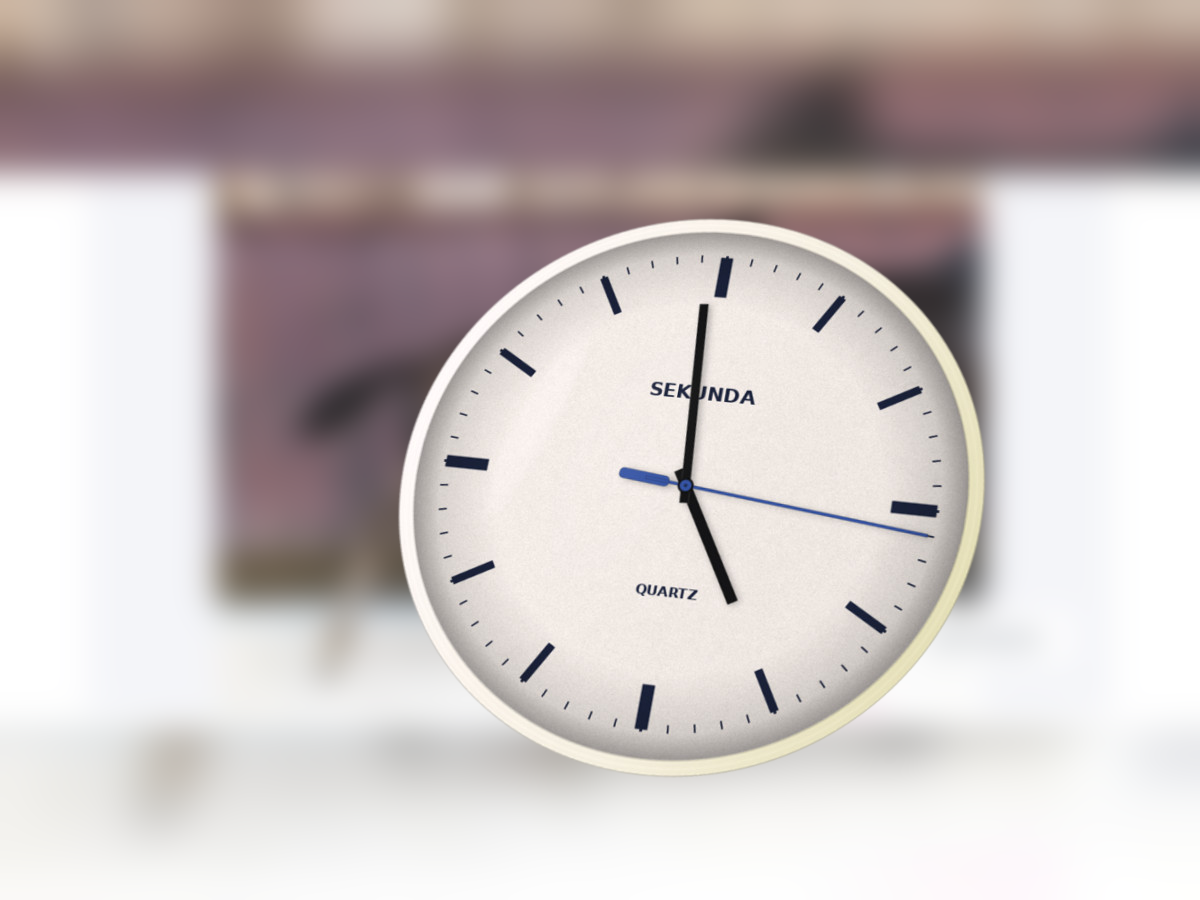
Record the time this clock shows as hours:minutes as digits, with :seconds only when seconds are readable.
4:59:16
